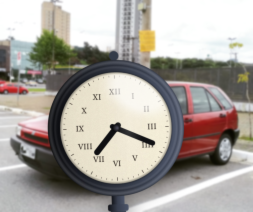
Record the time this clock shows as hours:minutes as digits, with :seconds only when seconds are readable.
7:19
